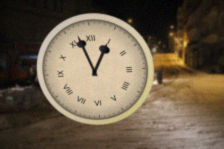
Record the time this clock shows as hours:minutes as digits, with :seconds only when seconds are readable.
12:57
